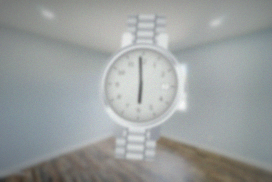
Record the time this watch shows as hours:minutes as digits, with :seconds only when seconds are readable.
5:59
